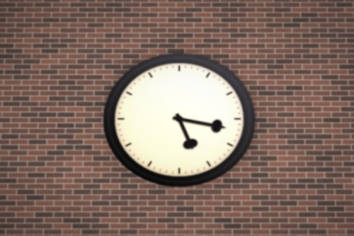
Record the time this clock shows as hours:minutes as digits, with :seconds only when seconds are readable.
5:17
